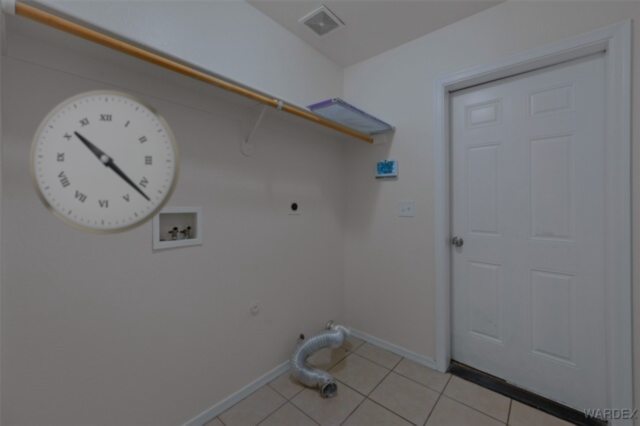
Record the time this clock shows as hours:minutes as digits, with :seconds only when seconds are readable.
10:22
